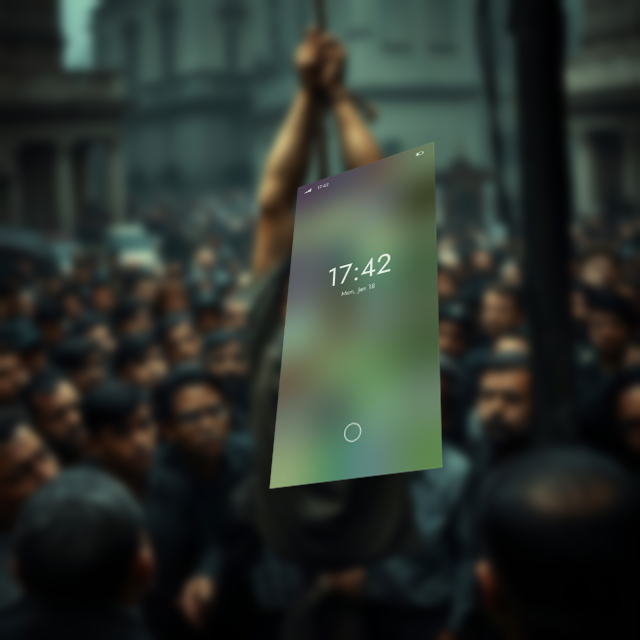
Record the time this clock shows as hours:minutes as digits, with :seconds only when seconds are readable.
17:42
